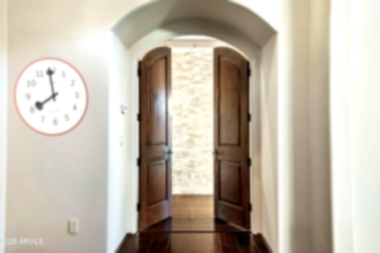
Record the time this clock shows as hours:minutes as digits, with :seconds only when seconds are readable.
7:59
